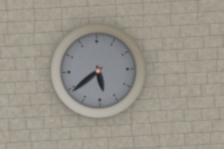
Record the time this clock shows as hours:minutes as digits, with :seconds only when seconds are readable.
5:39
